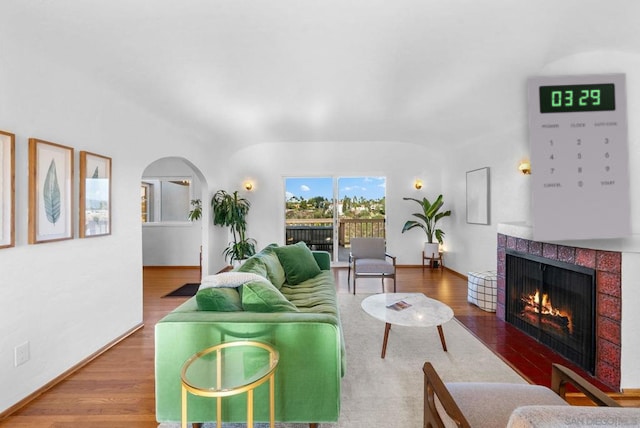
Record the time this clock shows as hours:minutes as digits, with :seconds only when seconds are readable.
3:29
